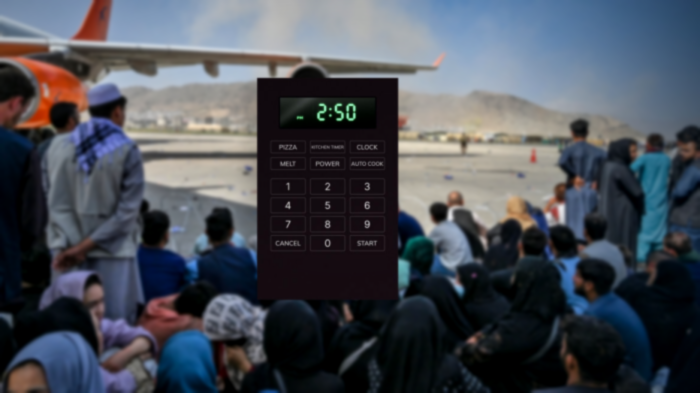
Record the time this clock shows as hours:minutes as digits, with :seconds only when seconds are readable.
2:50
